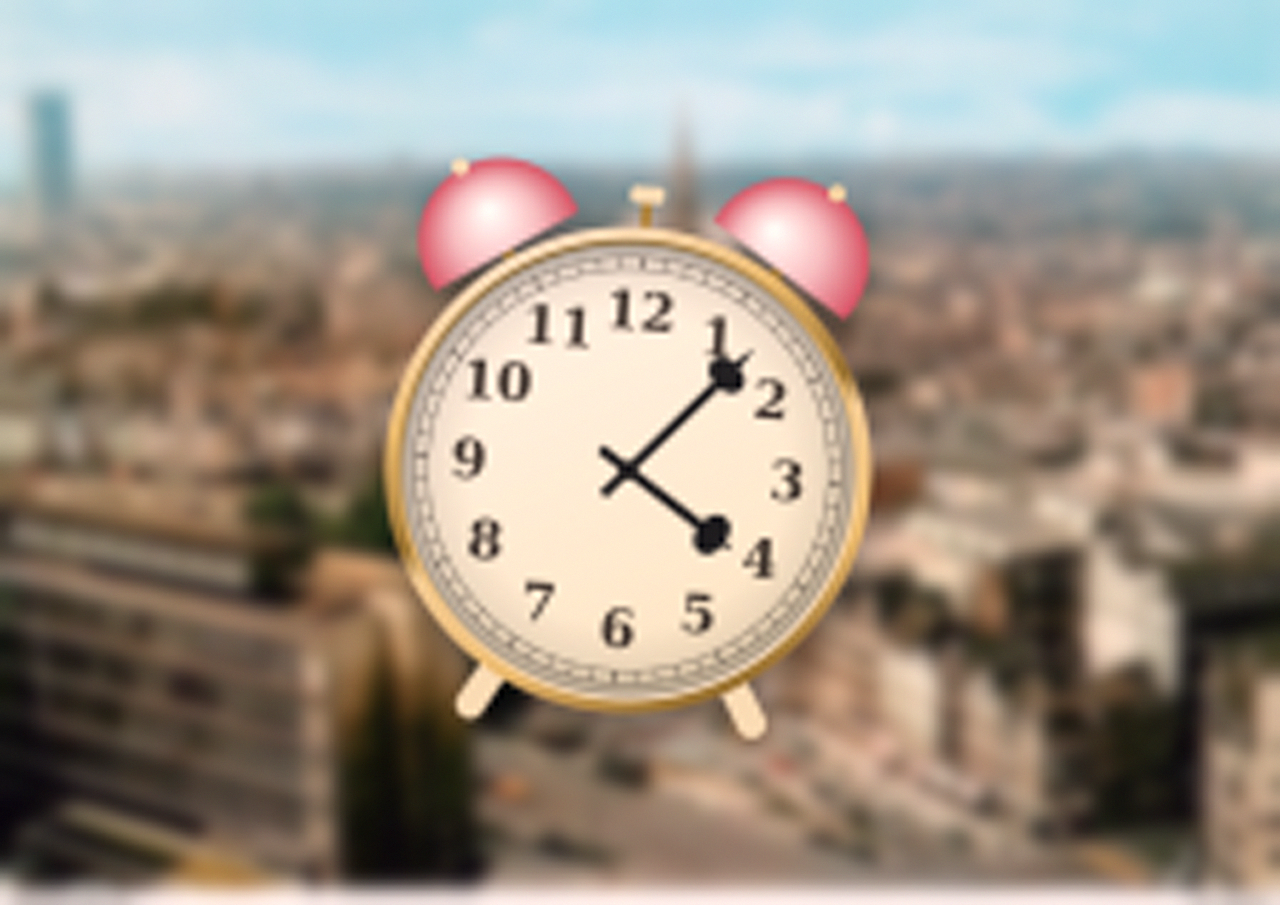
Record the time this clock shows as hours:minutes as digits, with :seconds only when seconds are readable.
4:07
